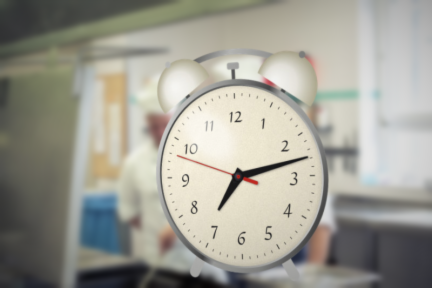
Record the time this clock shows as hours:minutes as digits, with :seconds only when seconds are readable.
7:12:48
